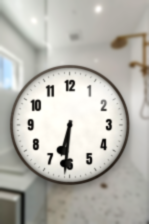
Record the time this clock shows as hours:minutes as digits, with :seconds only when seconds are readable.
6:31
